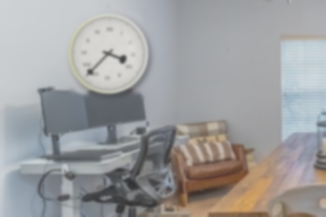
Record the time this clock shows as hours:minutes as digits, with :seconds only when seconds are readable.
3:37
